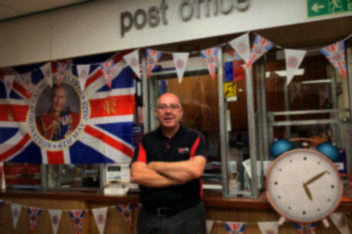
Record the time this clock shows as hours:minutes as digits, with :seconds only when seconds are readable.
5:09
